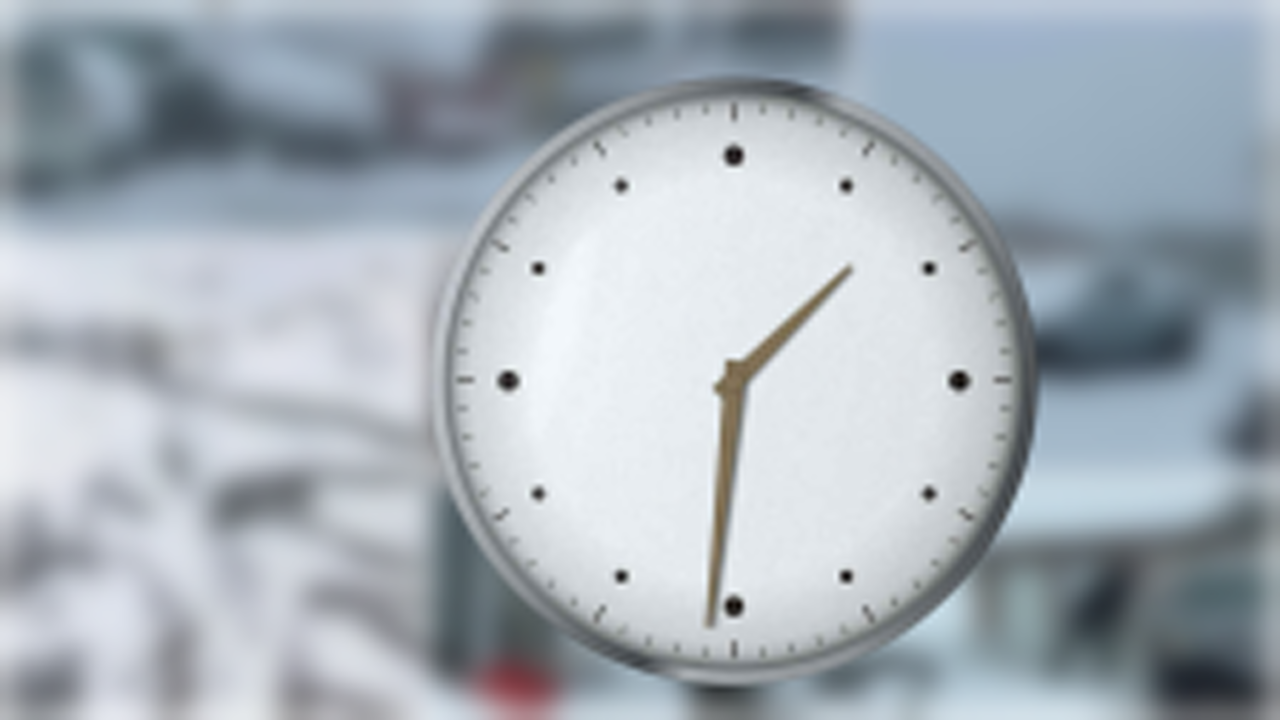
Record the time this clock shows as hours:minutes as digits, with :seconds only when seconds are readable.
1:31
